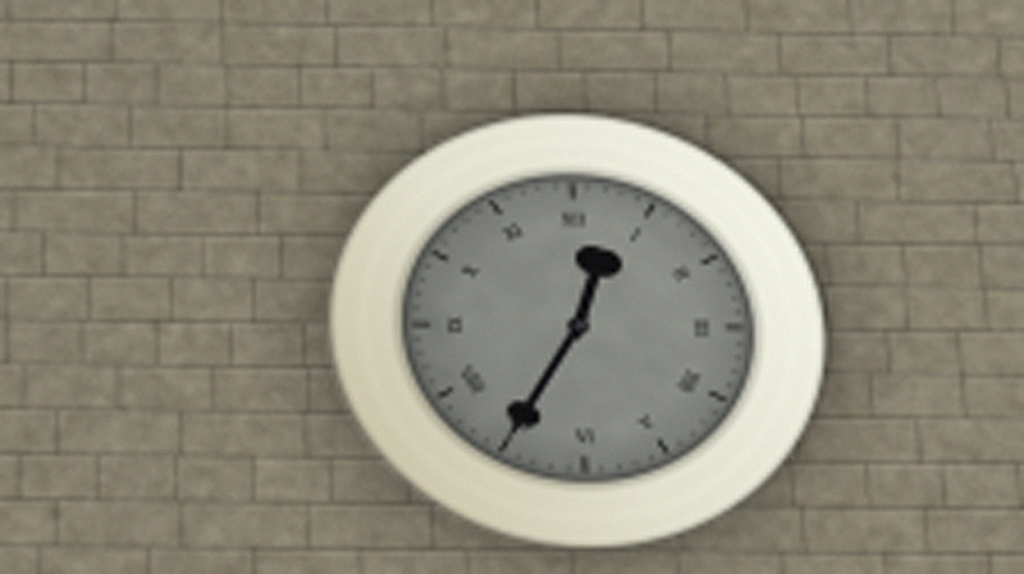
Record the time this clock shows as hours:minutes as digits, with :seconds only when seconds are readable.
12:35
